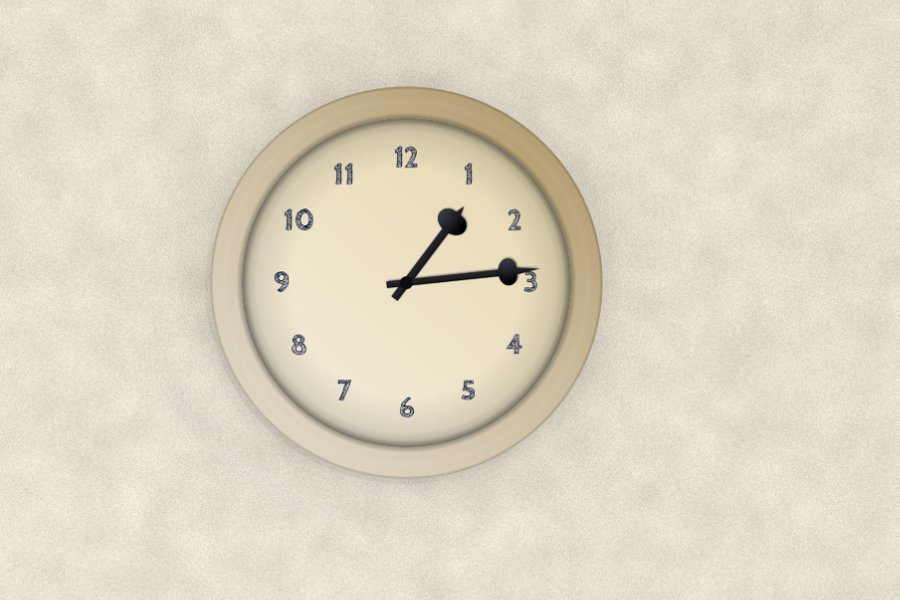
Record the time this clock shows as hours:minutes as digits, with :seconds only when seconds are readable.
1:14
